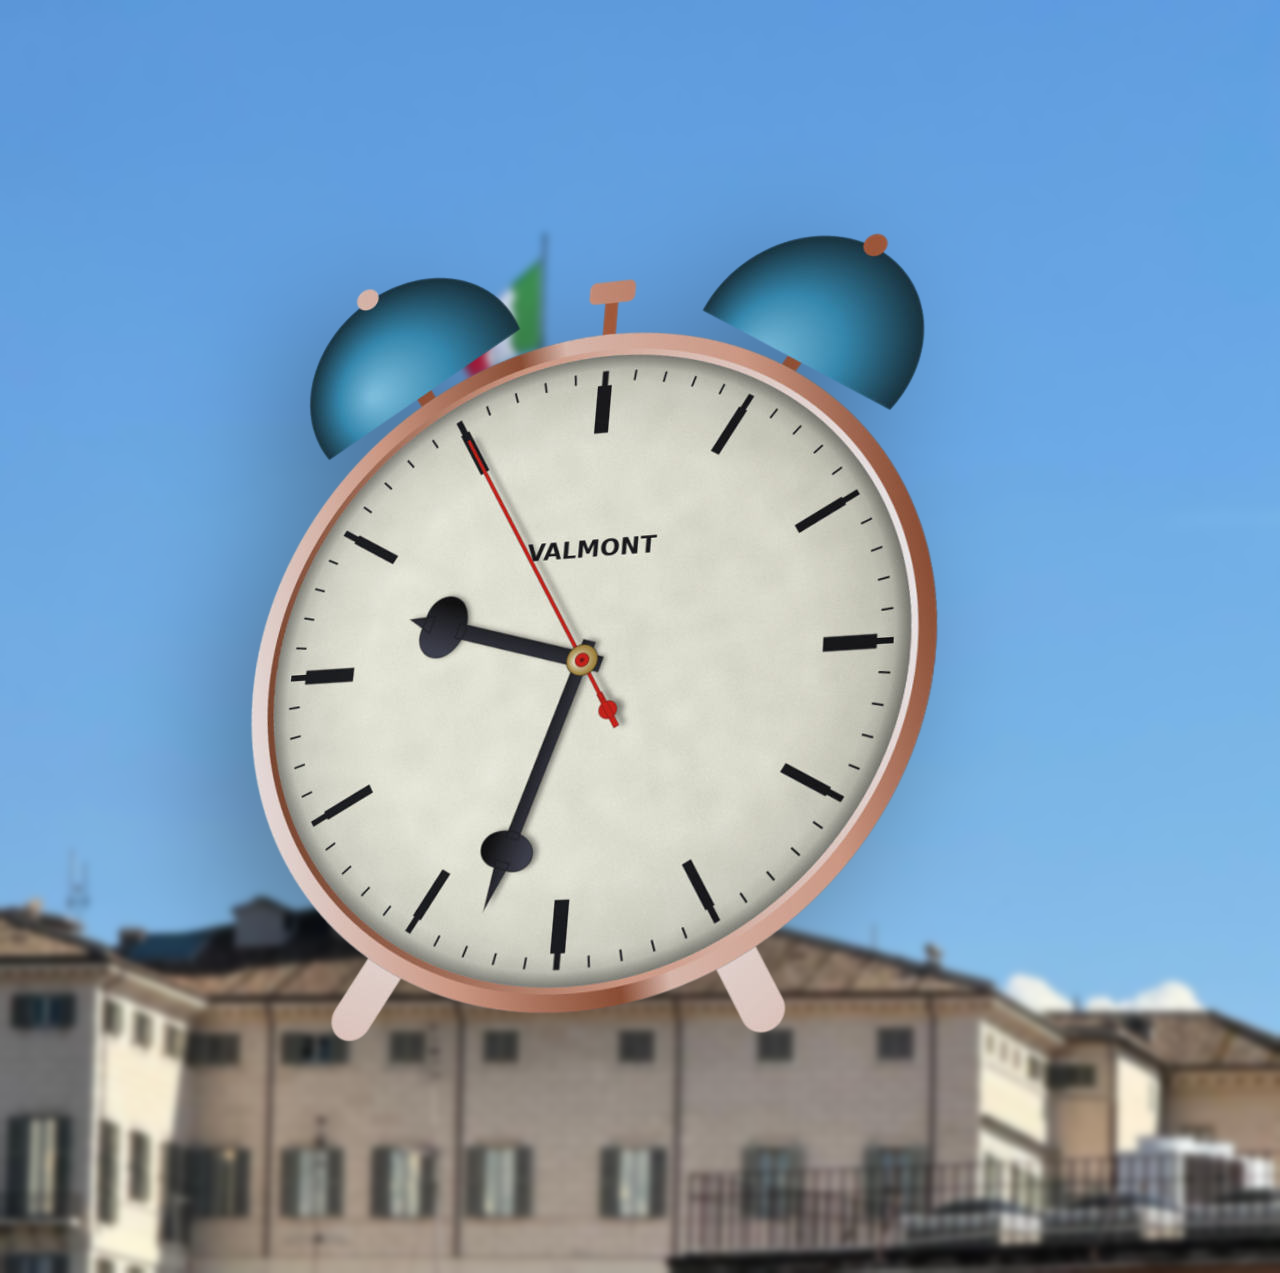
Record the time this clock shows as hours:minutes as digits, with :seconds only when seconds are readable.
9:32:55
